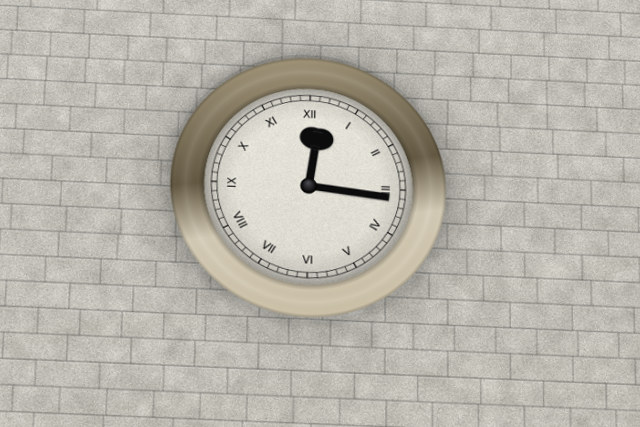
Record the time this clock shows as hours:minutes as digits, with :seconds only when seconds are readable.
12:16
